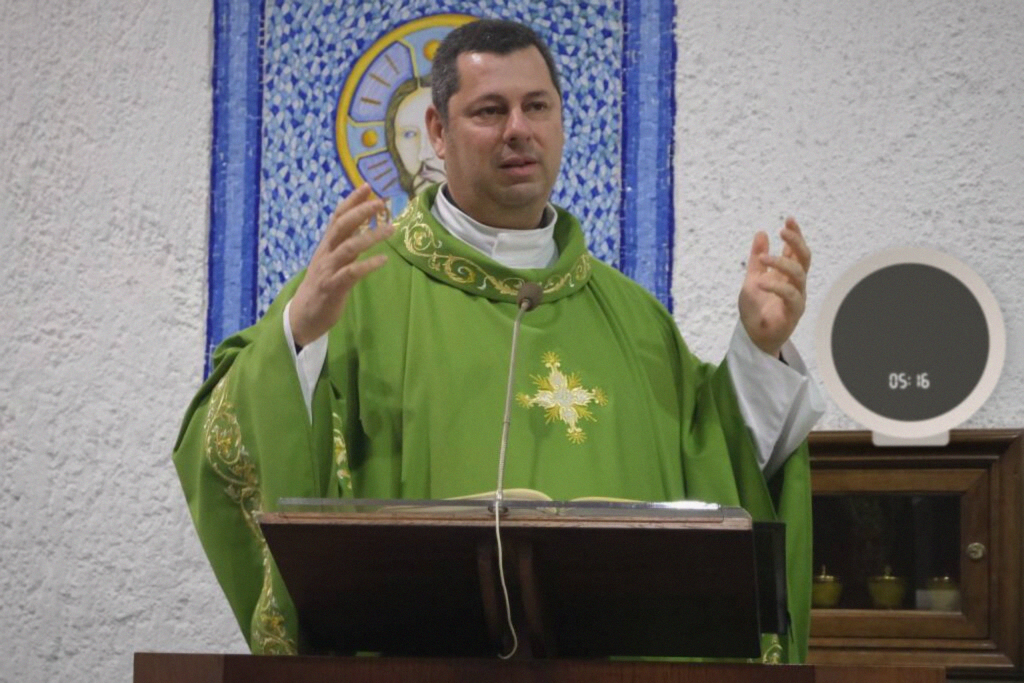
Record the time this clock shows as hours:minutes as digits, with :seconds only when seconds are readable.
5:16
